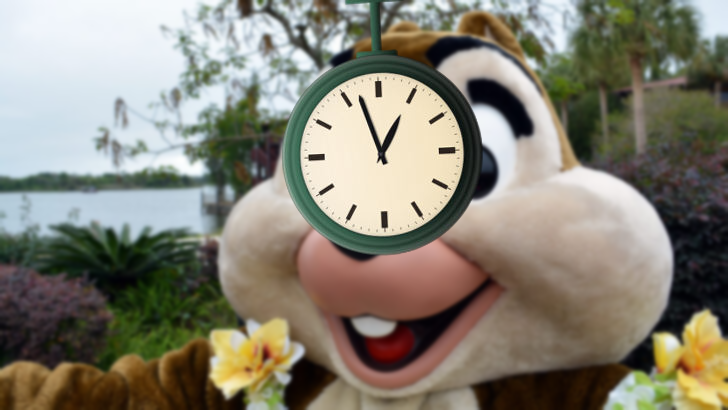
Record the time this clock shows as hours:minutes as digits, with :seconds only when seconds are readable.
12:57
